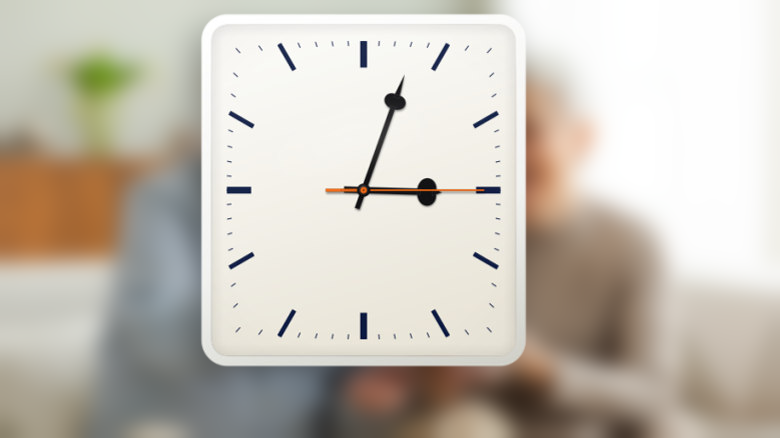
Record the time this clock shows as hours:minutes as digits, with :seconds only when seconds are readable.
3:03:15
